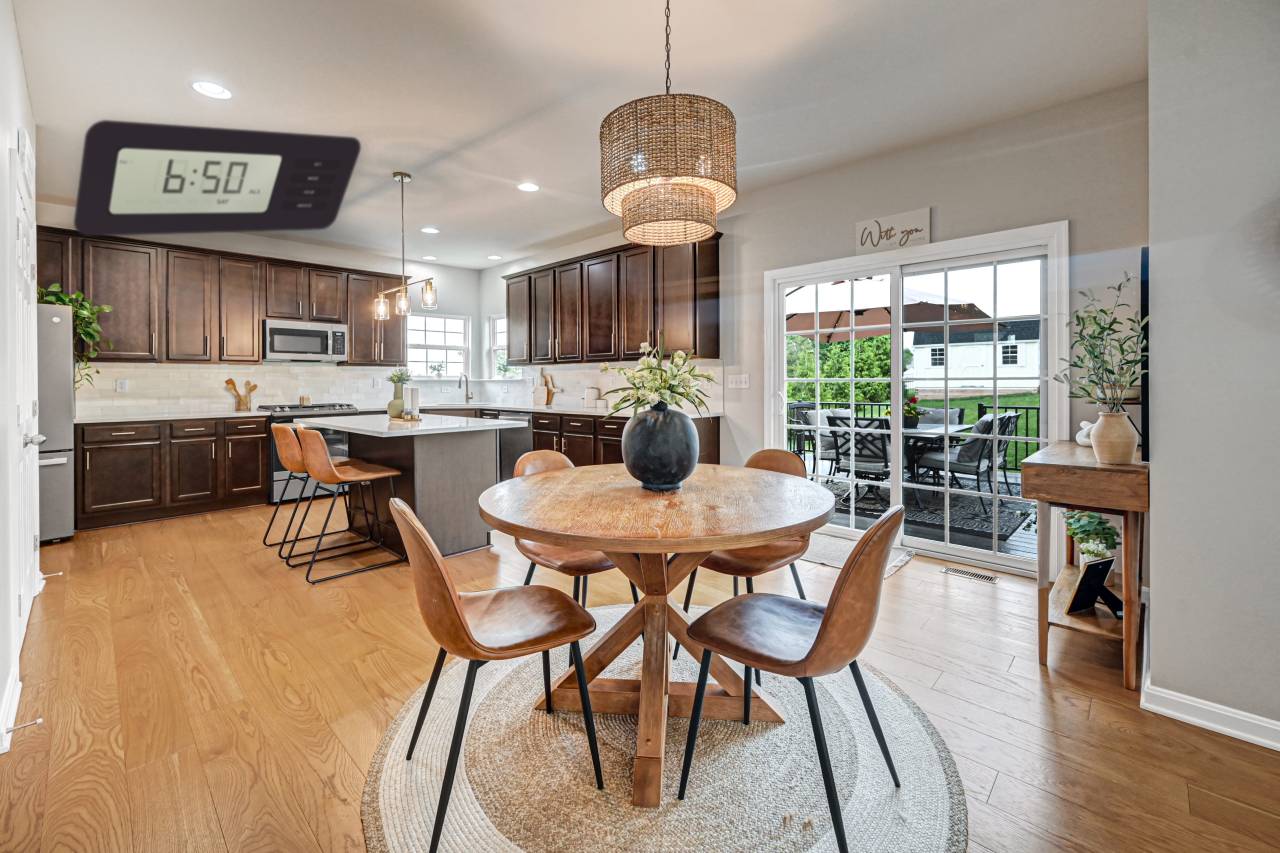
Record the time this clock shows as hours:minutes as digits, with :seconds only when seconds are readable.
6:50
